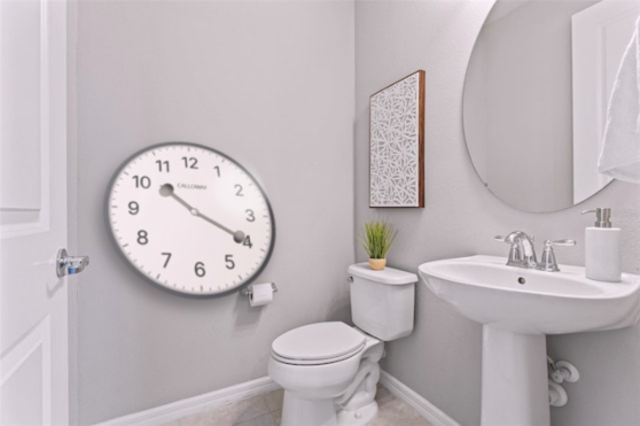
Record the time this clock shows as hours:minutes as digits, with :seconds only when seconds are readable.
10:20
